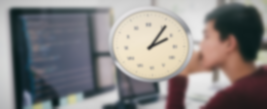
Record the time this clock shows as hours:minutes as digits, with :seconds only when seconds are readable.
2:06
